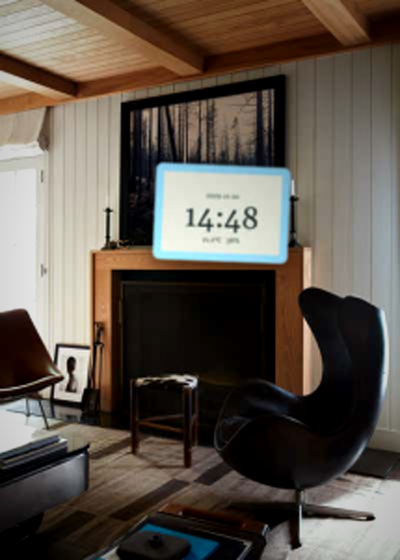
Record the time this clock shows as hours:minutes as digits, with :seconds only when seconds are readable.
14:48
